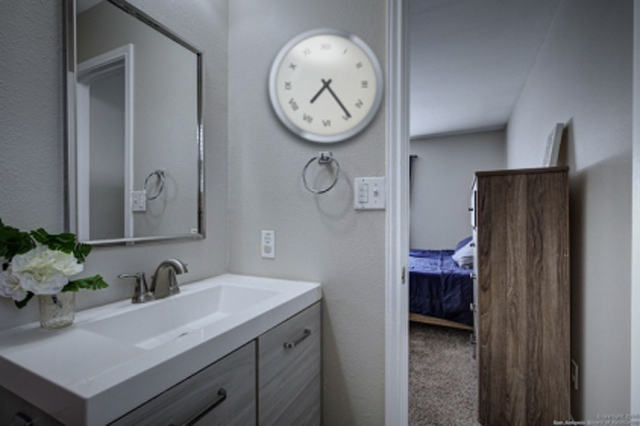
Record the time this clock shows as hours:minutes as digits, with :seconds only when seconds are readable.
7:24
